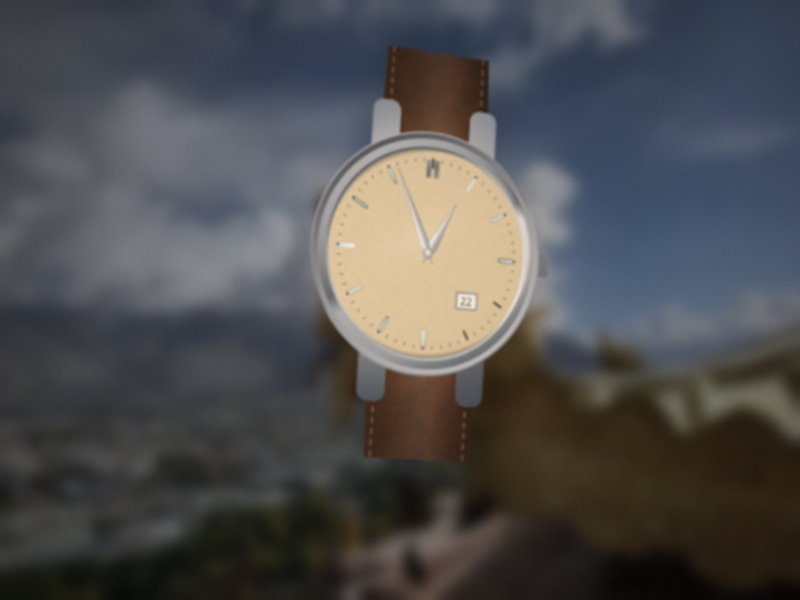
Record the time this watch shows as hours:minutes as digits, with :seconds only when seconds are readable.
12:56
